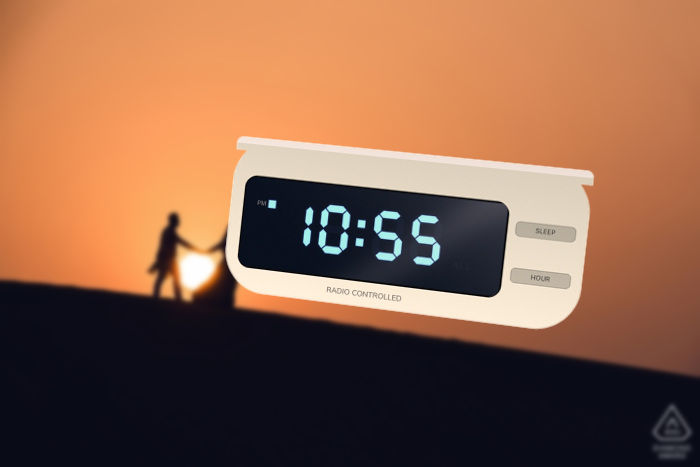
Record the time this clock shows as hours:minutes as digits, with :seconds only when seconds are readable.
10:55
